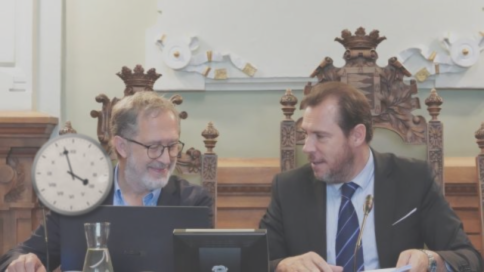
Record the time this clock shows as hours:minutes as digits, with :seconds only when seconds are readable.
3:57
